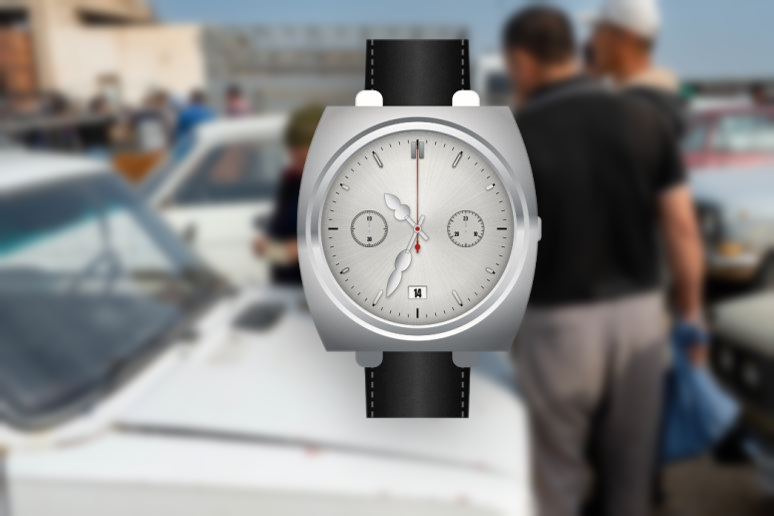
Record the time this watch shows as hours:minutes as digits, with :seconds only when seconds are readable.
10:34
